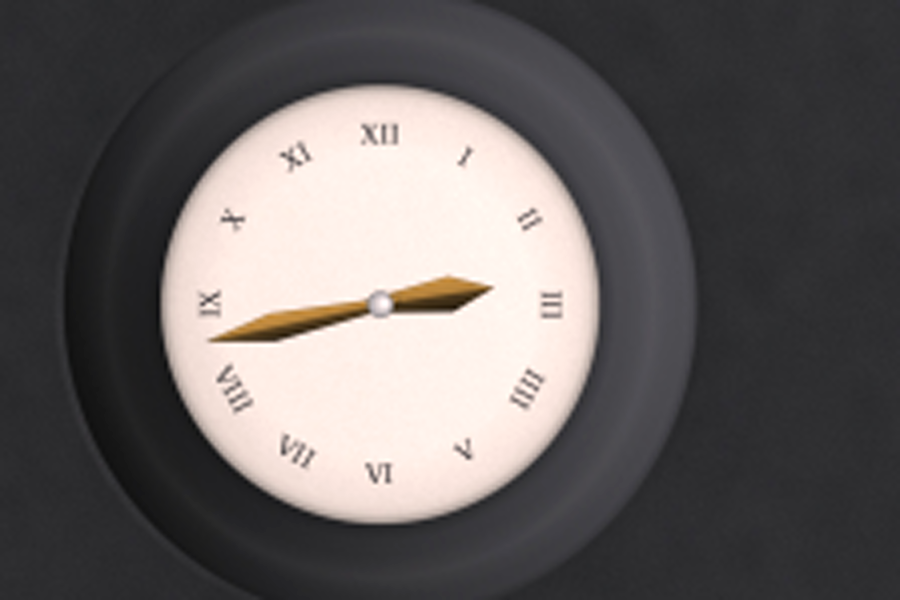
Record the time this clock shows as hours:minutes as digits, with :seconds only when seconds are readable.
2:43
